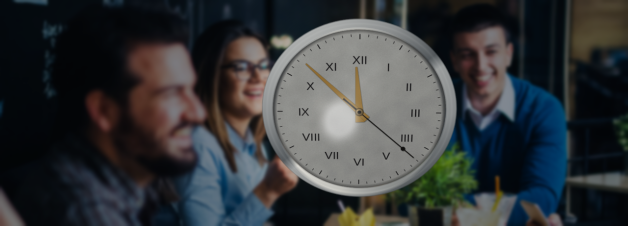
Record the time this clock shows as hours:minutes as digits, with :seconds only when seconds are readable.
11:52:22
